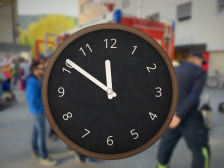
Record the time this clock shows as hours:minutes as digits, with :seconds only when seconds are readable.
11:51
